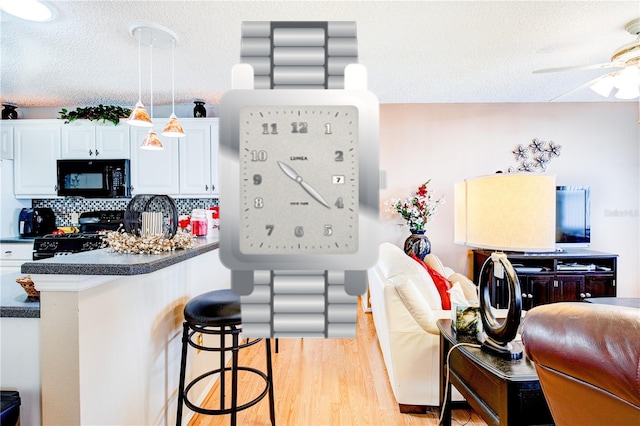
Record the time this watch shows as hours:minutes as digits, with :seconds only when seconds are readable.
10:22
